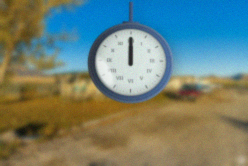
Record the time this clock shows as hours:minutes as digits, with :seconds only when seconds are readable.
12:00
